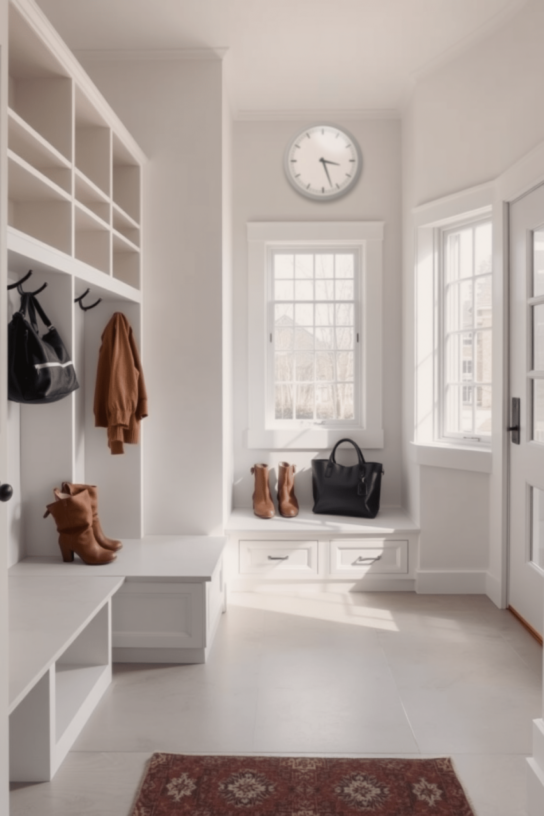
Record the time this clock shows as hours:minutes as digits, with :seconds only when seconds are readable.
3:27
